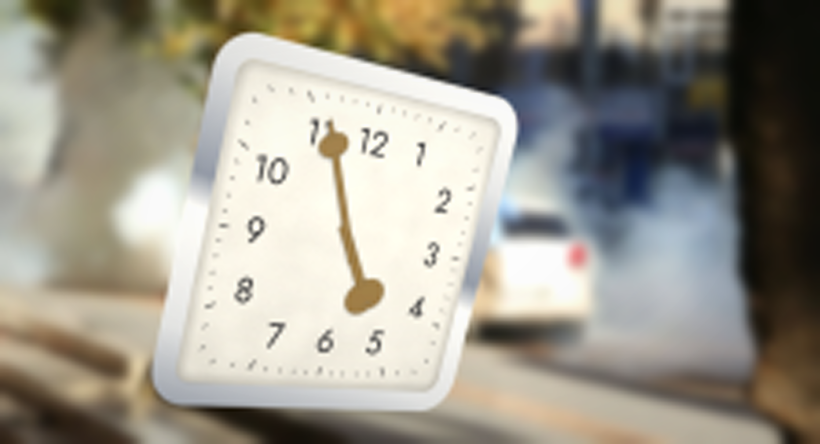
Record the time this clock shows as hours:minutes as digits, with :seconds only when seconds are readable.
4:56
